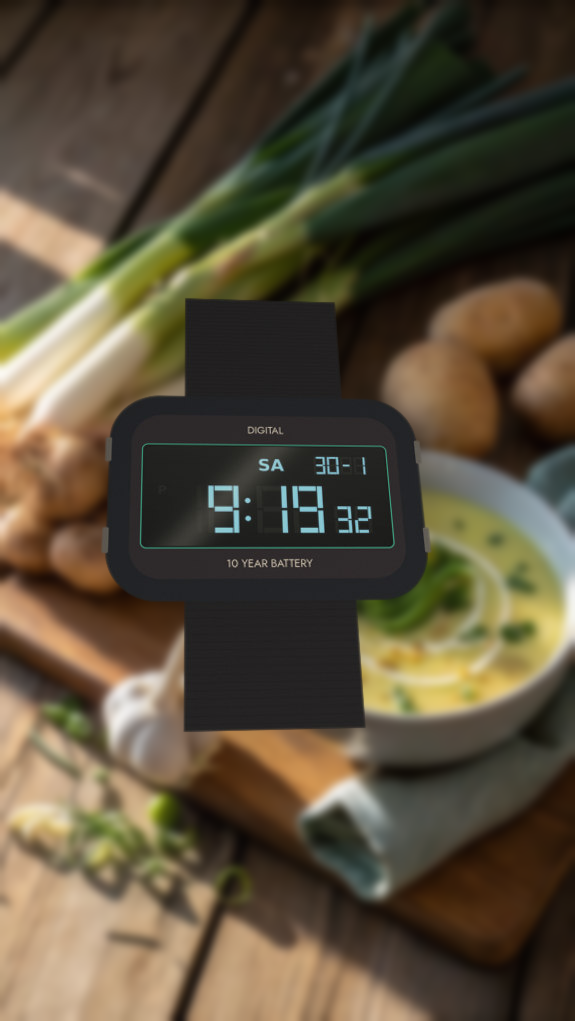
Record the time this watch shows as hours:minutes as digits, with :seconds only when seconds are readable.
9:19:32
